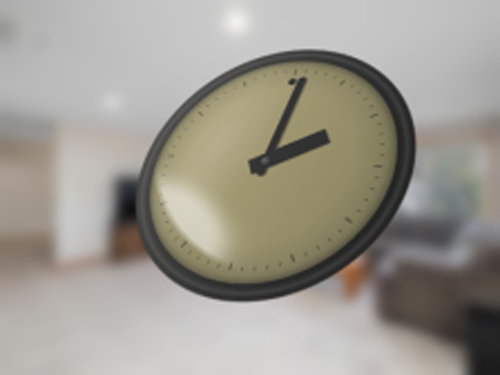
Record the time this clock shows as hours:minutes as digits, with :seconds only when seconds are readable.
2:01
